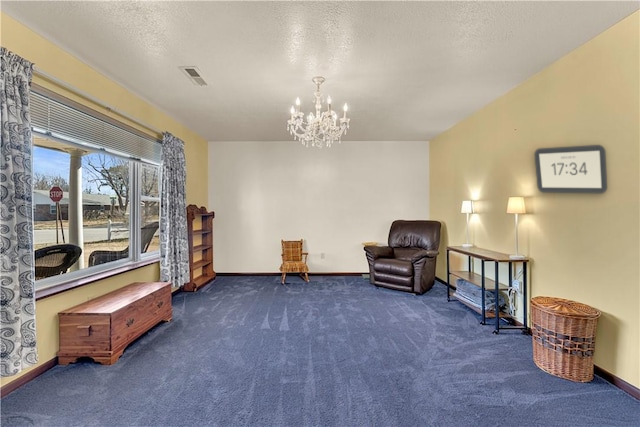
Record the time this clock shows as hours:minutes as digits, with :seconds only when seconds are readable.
17:34
